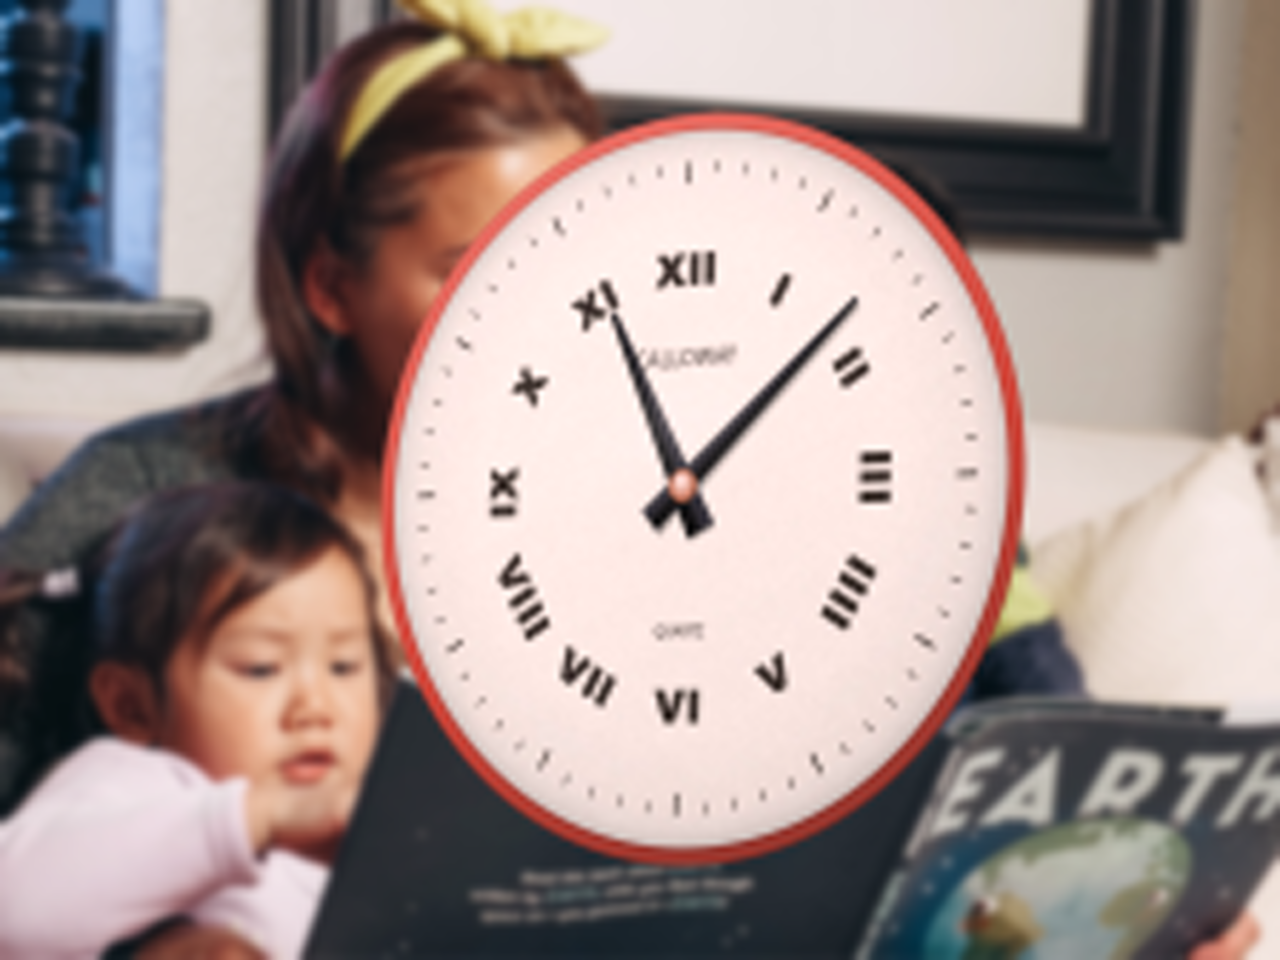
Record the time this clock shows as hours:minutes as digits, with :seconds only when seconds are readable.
11:08
